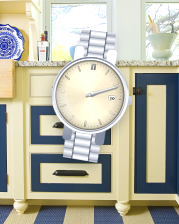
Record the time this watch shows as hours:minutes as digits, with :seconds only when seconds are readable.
2:11
